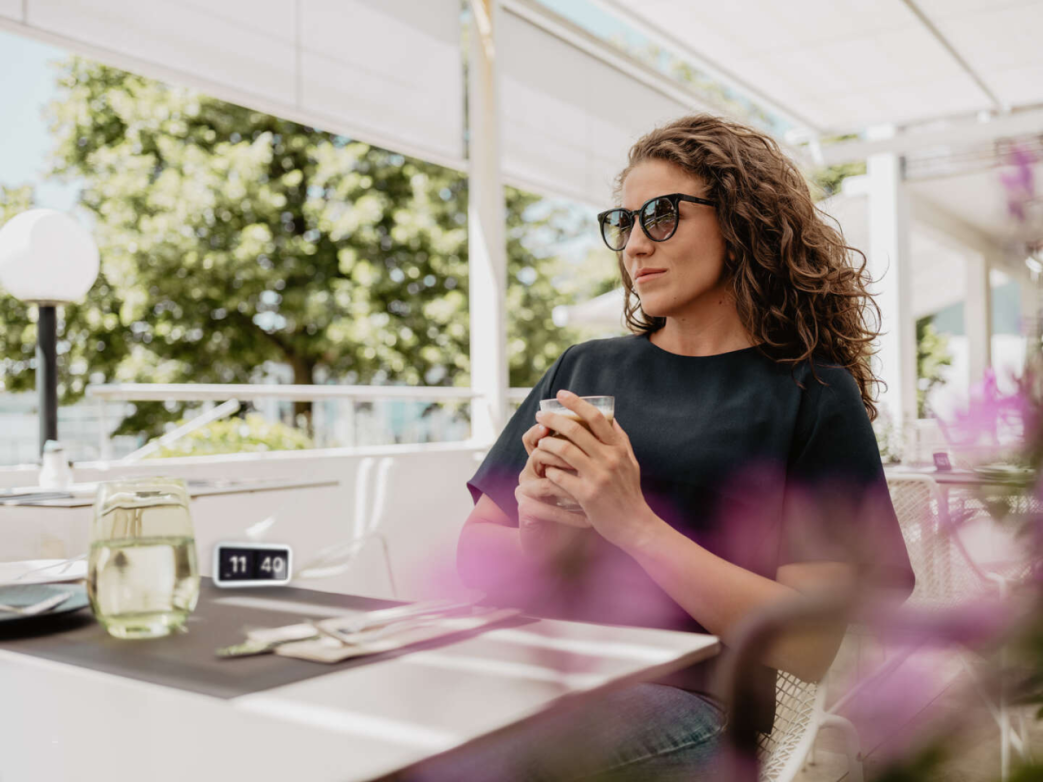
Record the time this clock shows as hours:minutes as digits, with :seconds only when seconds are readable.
11:40
